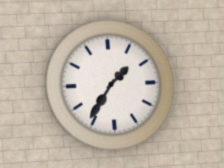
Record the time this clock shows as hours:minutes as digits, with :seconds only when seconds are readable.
1:36
